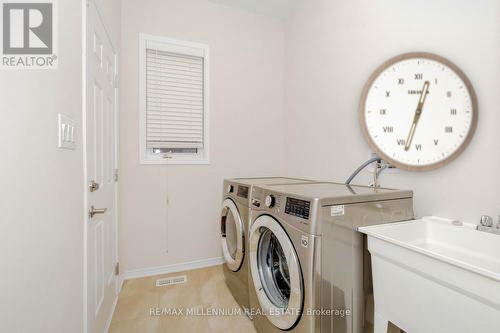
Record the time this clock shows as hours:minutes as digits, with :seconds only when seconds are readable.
12:33
